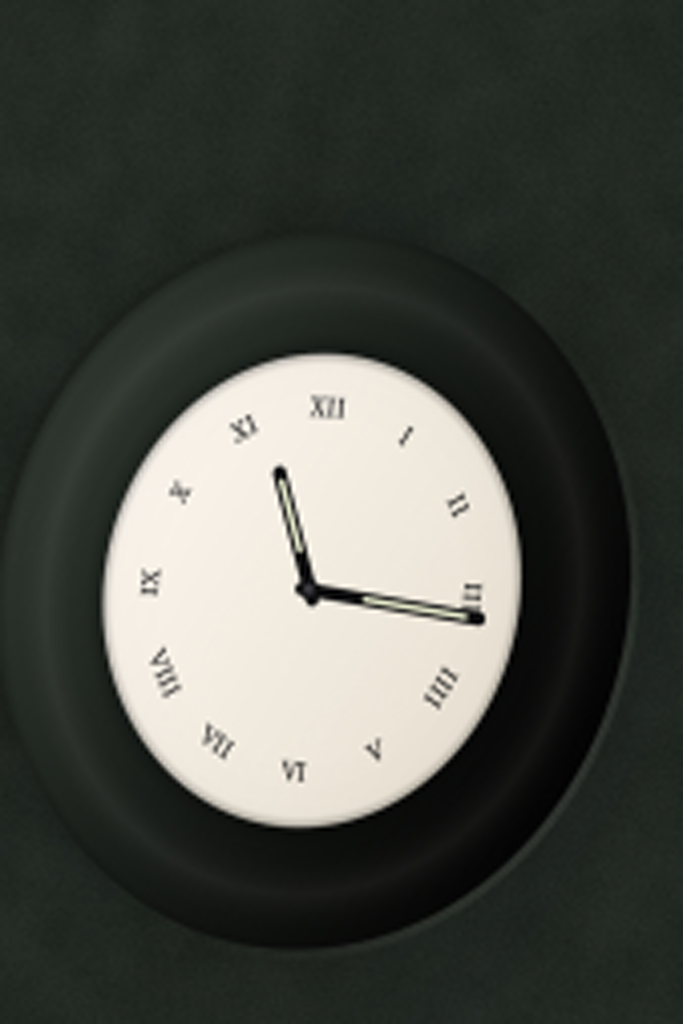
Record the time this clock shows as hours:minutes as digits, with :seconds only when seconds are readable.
11:16
